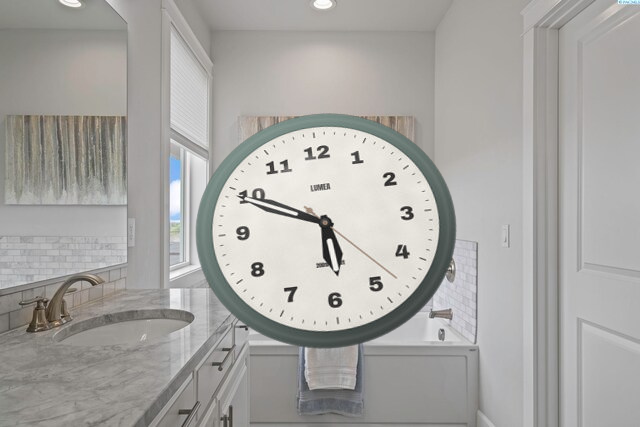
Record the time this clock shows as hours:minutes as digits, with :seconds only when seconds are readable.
5:49:23
